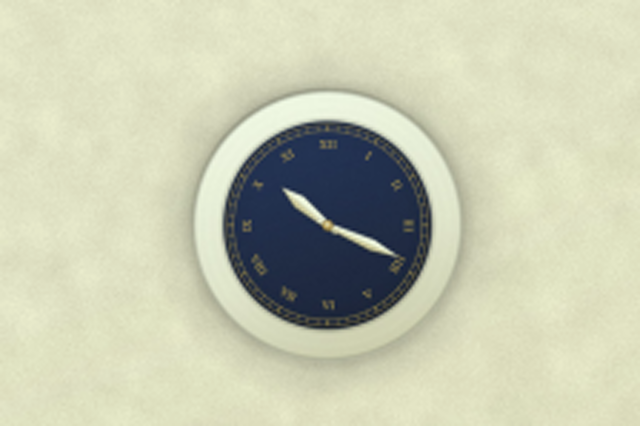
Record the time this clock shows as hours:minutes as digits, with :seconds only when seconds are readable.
10:19
